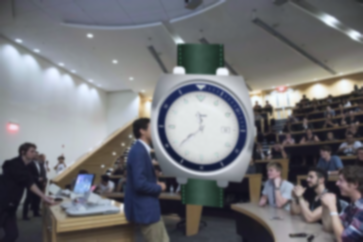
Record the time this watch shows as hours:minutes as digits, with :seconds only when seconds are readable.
11:38
